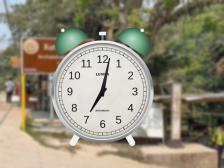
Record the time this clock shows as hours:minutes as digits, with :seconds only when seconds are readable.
7:02
